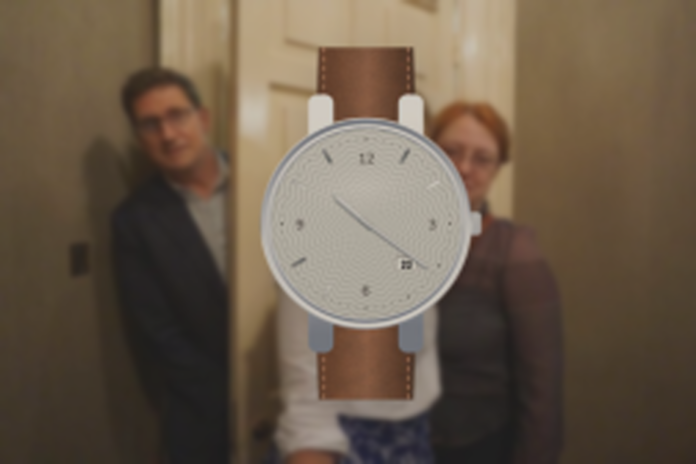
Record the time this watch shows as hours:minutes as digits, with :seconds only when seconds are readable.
10:21
